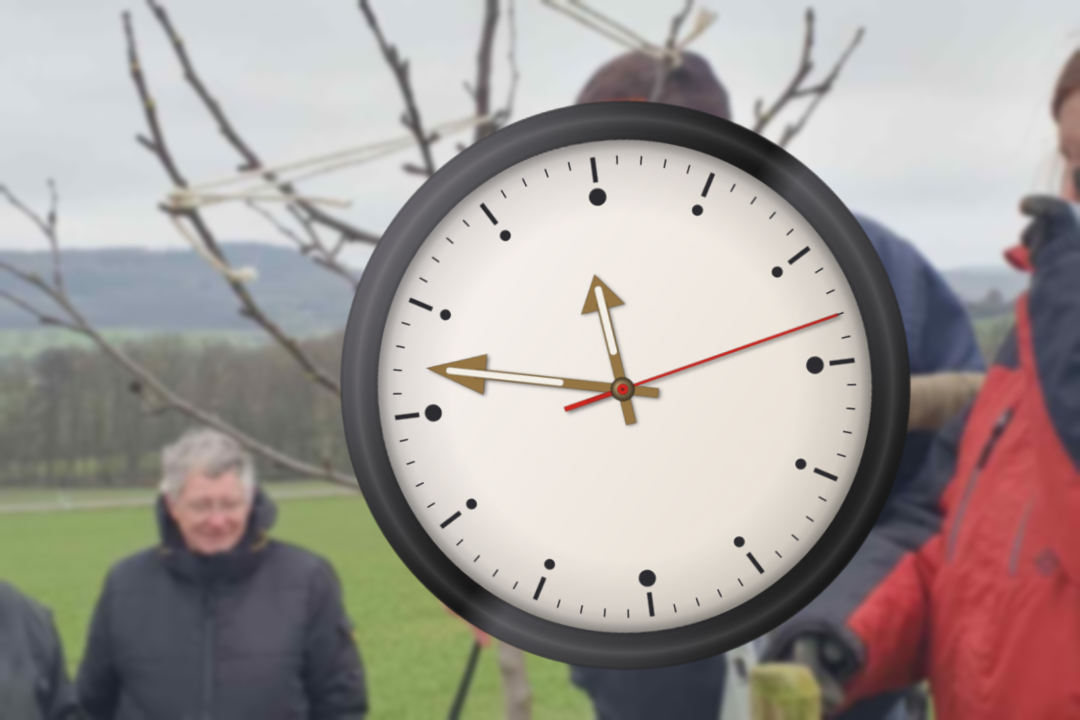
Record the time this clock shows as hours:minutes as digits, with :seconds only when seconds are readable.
11:47:13
